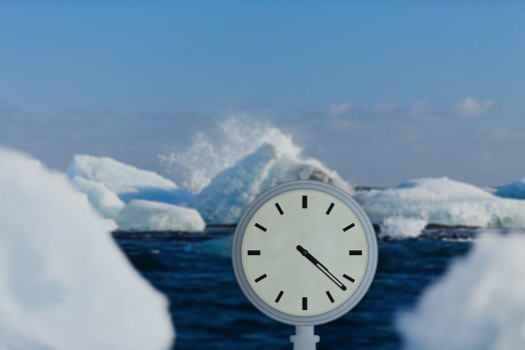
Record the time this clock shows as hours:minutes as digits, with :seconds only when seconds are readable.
4:22
